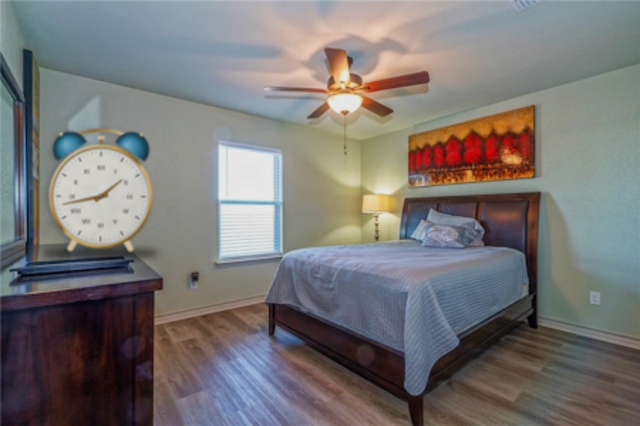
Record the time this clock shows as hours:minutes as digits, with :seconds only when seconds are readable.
1:43
